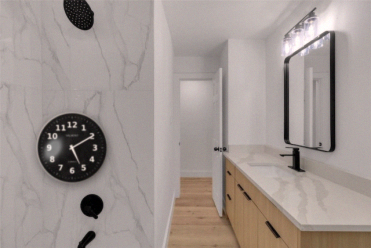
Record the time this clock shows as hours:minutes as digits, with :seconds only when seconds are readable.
5:10
